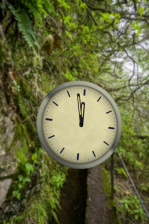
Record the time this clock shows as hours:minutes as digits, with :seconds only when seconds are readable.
11:58
